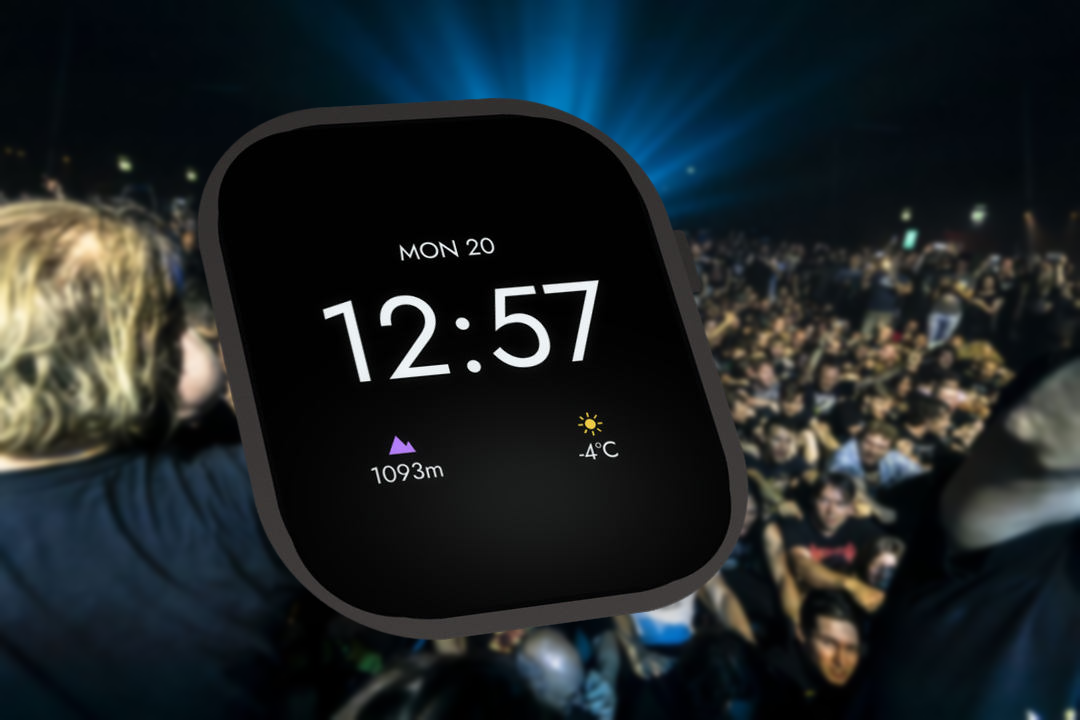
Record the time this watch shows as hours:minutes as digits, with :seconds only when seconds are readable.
12:57
